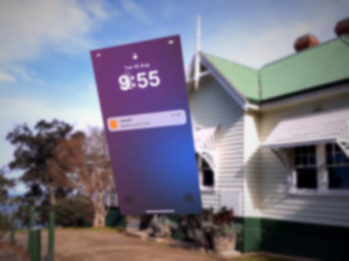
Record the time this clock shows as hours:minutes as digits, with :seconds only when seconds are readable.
9:55
